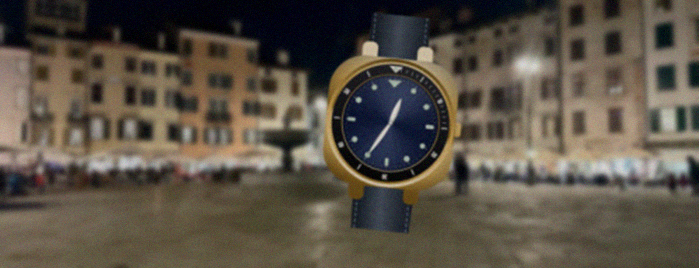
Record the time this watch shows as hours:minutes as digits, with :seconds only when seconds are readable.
12:35
